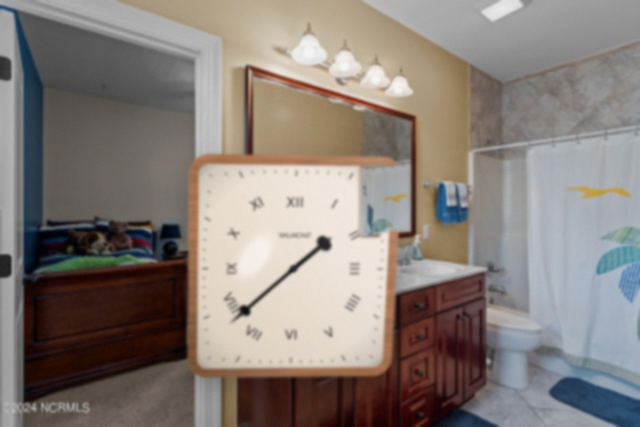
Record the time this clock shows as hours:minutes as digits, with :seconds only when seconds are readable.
1:38
